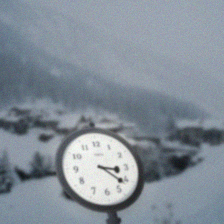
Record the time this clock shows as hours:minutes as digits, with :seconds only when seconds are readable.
3:22
